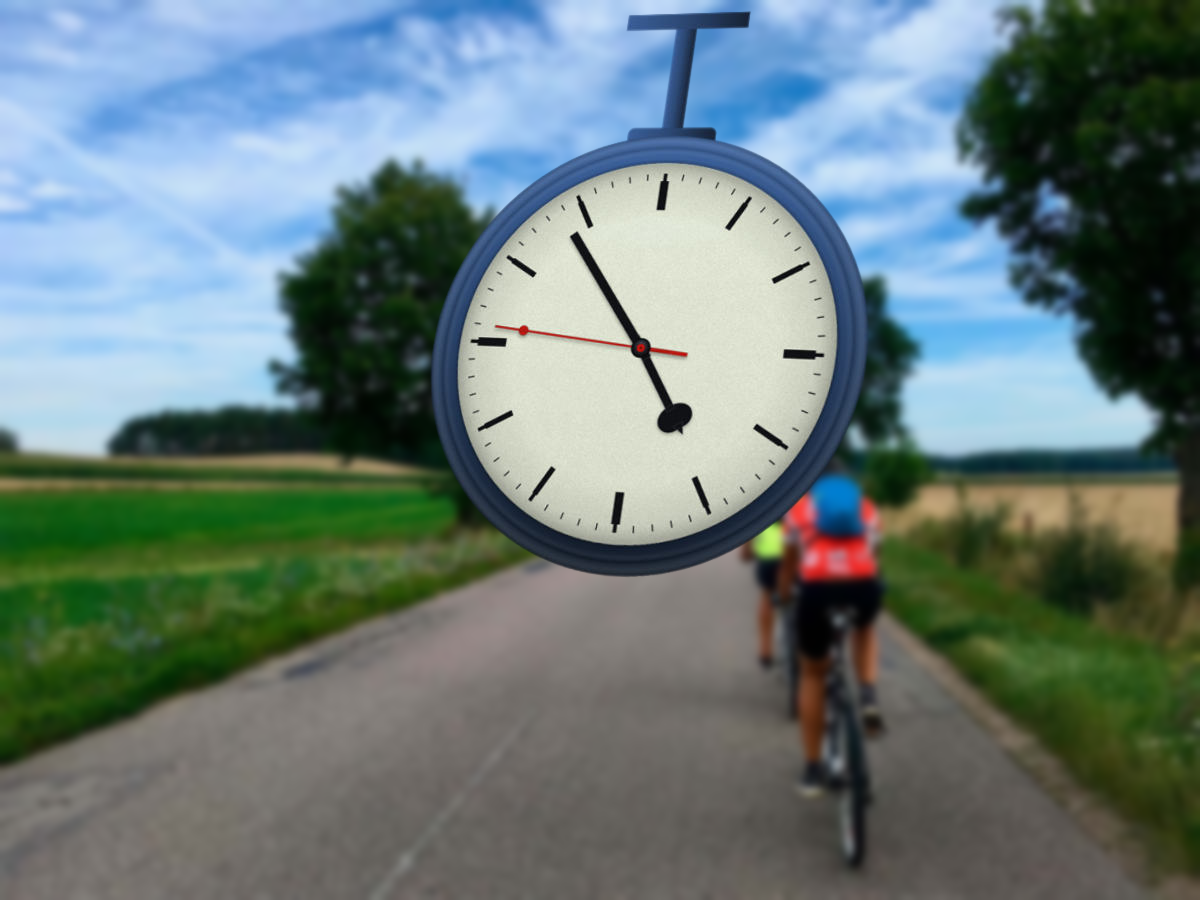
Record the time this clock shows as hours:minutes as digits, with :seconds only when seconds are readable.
4:53:46
